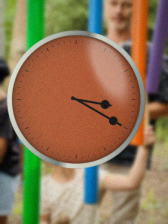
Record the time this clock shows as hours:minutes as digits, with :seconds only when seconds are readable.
3:20
